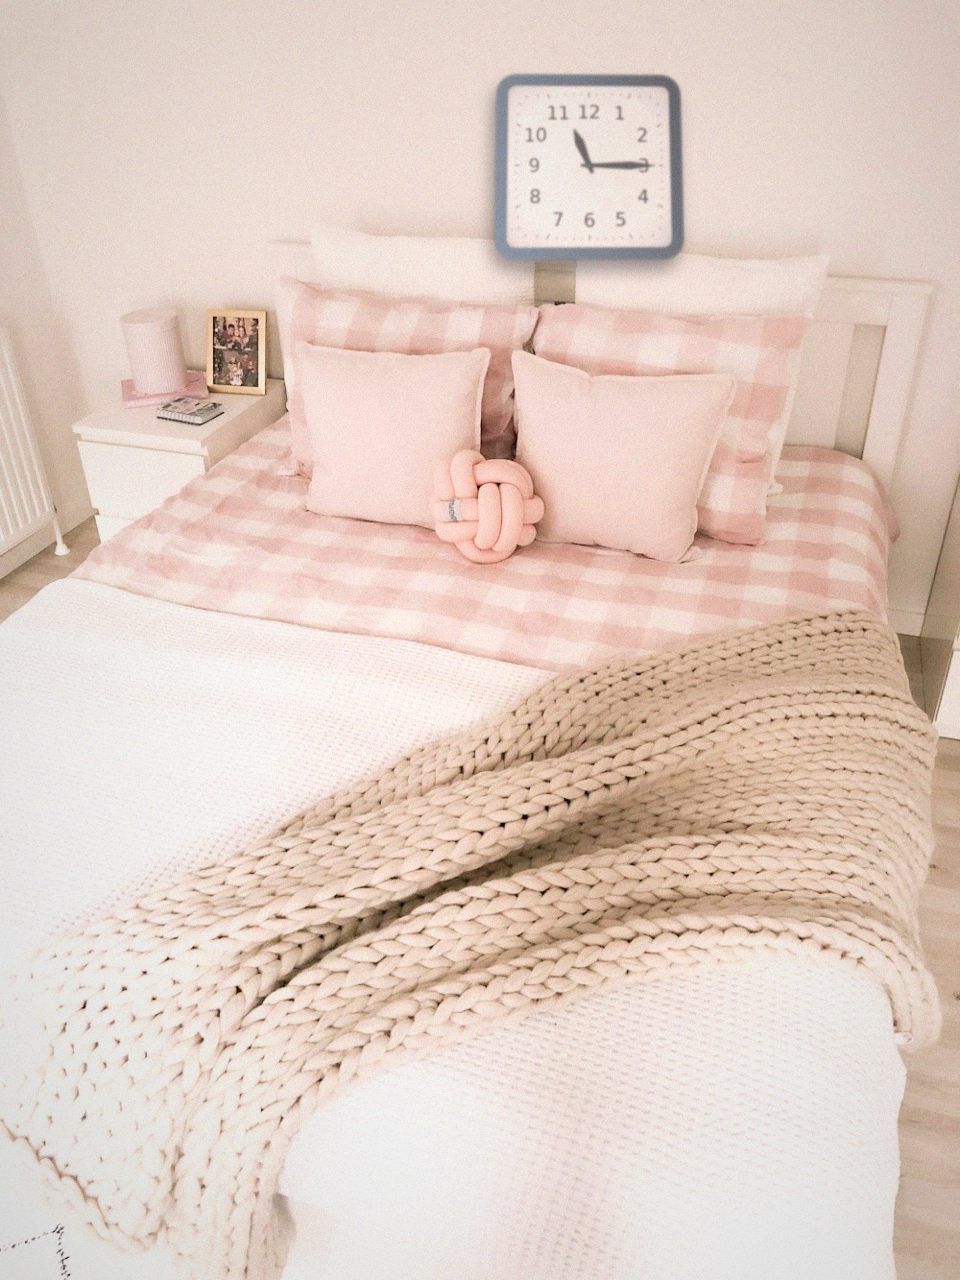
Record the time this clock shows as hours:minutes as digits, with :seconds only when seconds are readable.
11:15
